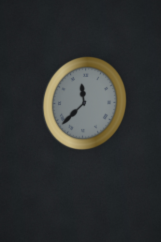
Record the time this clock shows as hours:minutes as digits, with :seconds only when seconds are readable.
11:38
